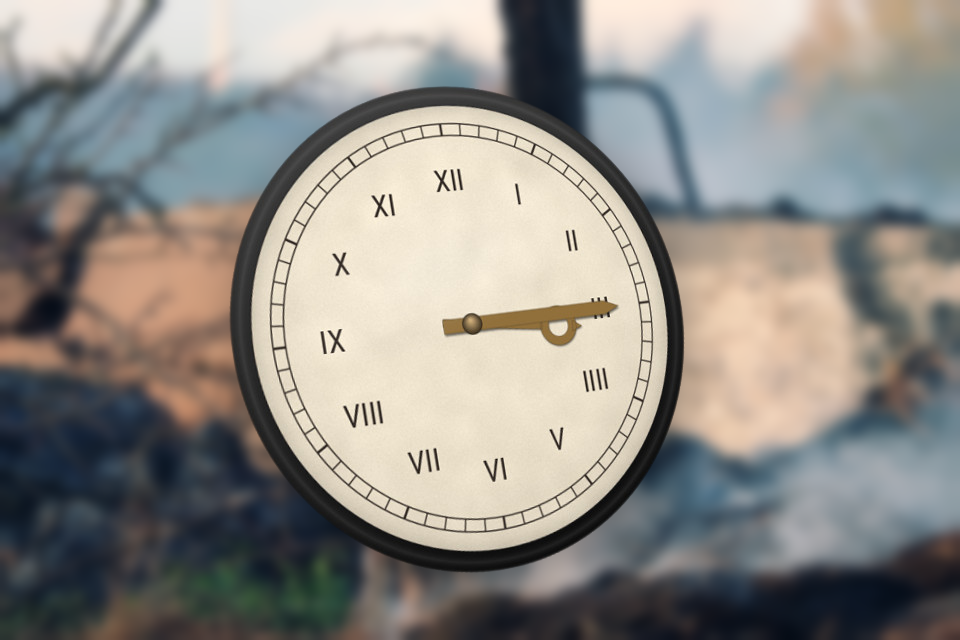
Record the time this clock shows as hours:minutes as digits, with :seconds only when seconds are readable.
3:15
